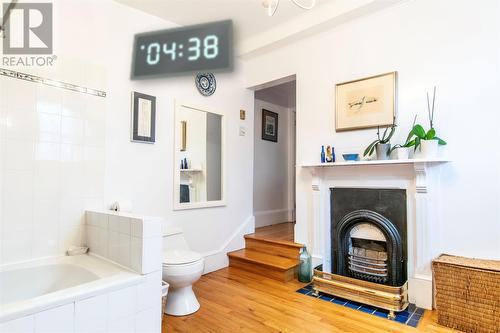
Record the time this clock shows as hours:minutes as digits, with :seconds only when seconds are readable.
4:38
